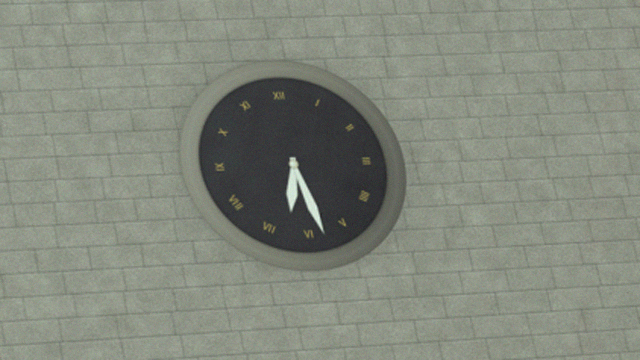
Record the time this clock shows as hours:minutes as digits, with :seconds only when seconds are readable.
6:28
